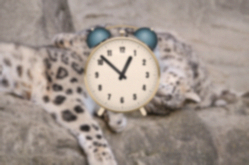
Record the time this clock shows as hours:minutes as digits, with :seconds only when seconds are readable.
12:52
